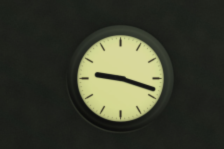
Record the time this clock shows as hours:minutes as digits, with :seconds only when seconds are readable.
9:18
